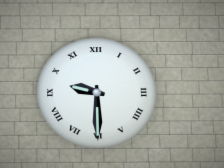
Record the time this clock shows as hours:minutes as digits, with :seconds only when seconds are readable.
9:30
